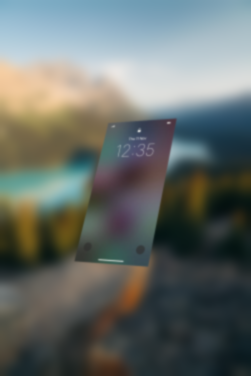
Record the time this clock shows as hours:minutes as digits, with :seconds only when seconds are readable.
12:35
